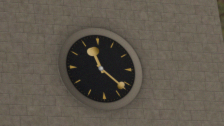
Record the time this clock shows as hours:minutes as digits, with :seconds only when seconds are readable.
11:22
